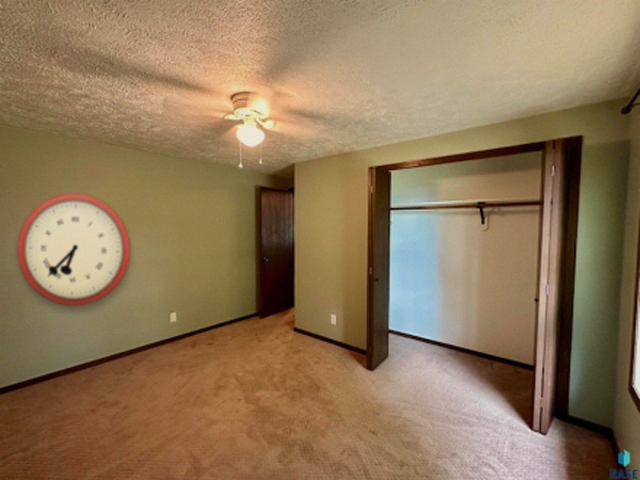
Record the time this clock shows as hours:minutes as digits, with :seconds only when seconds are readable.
6:37
